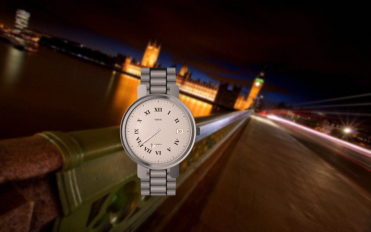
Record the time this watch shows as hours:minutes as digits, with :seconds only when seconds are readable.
6:39
